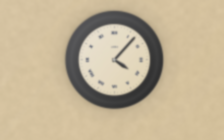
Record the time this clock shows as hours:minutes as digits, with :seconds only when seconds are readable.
4:07
